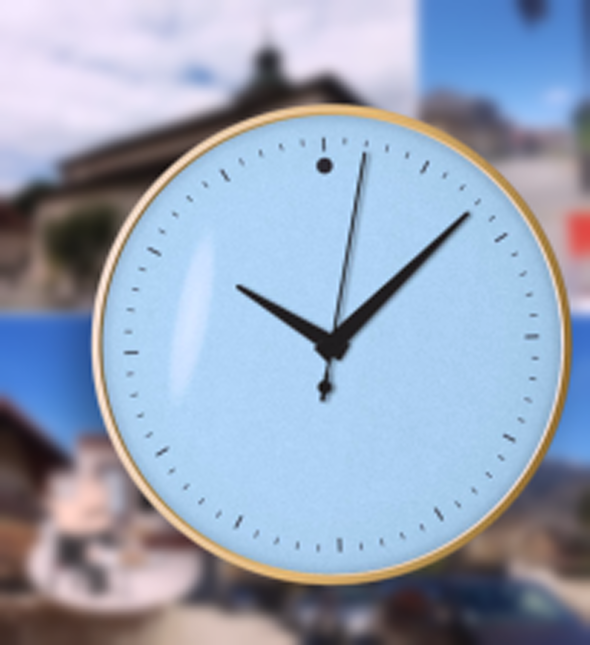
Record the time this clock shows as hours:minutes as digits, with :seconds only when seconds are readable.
10:08:02
